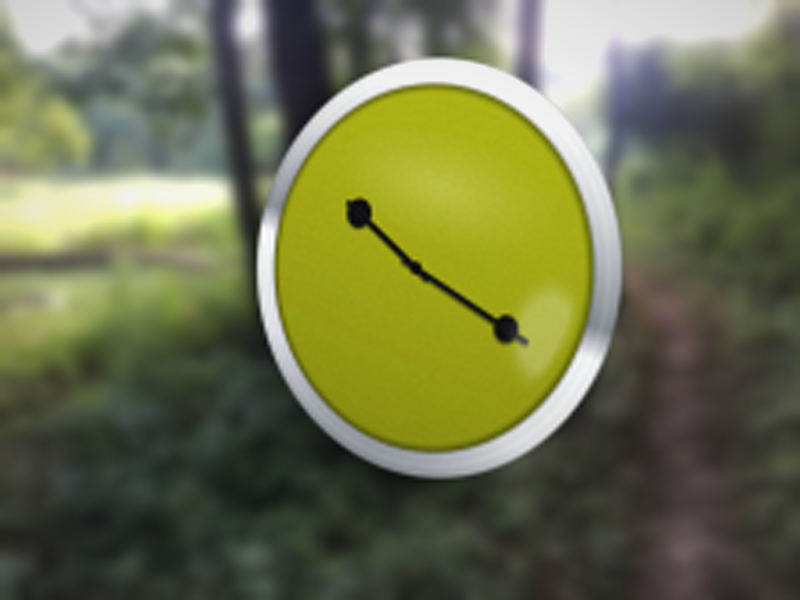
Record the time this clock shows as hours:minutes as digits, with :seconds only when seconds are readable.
10:20
